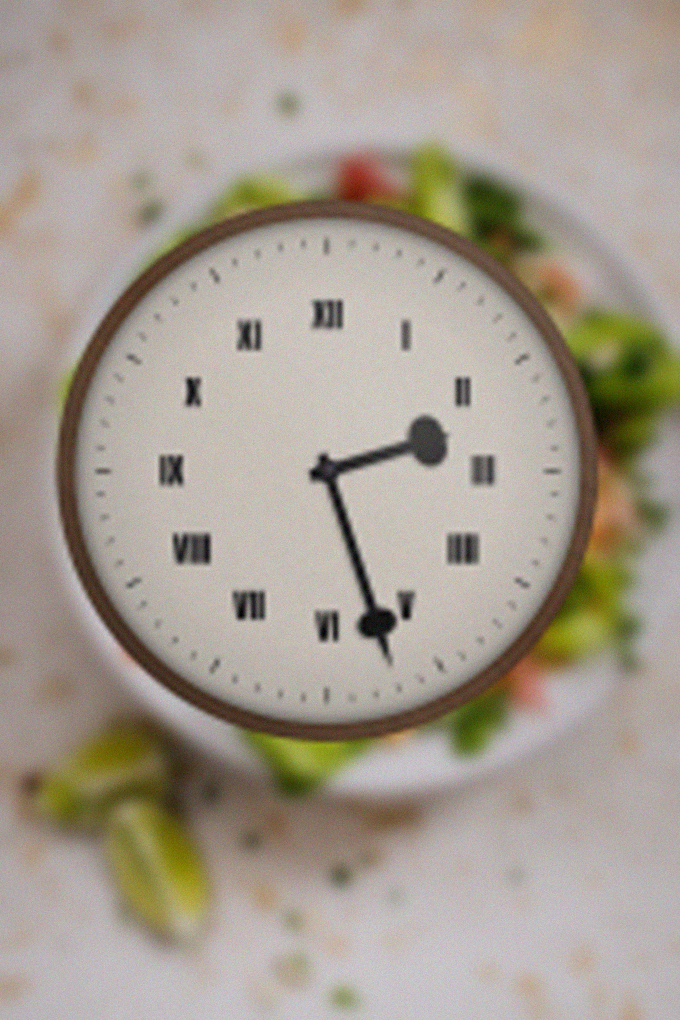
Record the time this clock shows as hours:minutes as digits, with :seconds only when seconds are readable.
2:27
